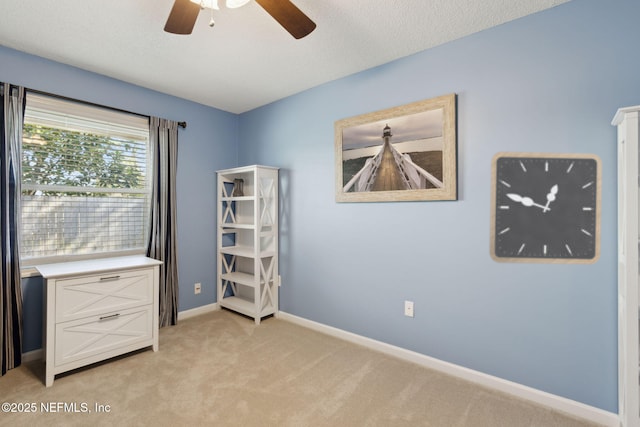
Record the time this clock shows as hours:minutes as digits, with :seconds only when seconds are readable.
12:48
